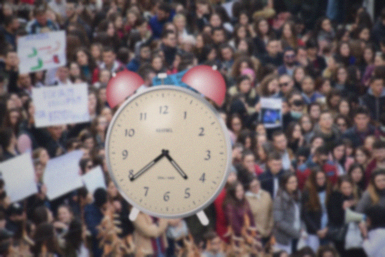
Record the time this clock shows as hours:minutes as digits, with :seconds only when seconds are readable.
4:39
